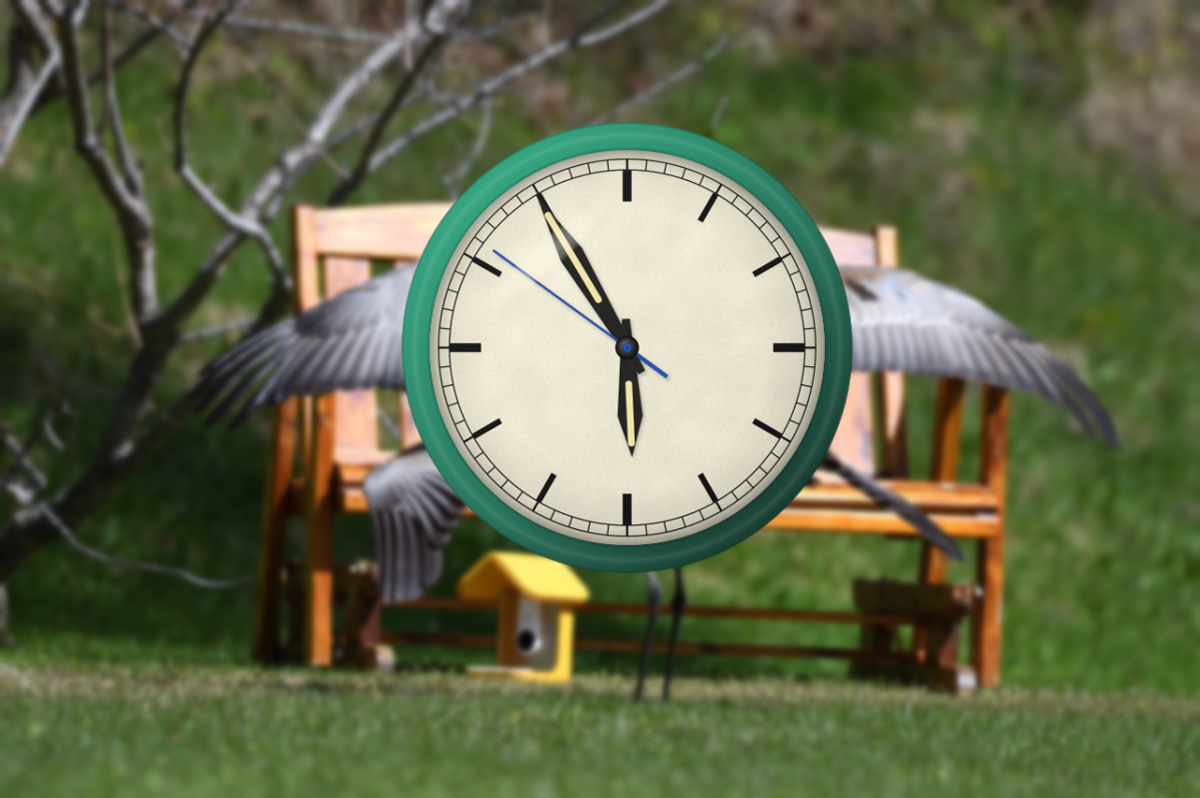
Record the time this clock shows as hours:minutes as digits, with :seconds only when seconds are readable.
5:54:51
